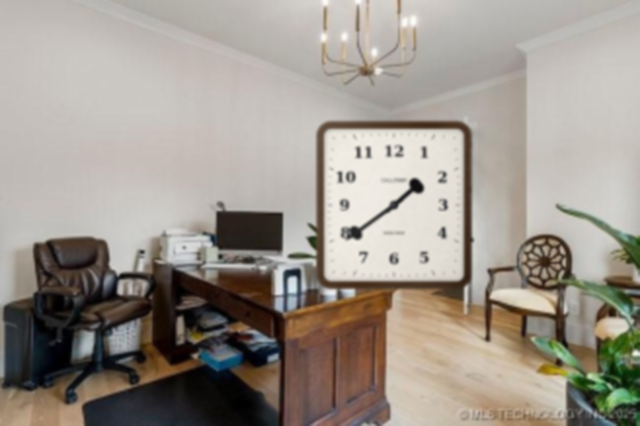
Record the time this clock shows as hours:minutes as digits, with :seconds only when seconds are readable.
1:39
